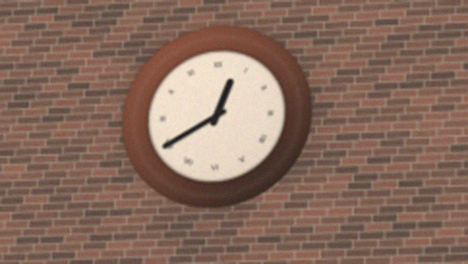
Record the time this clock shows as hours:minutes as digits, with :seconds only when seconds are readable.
12:40
